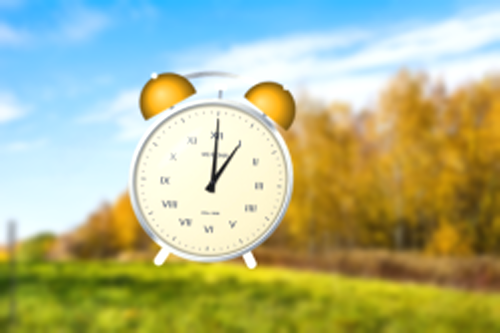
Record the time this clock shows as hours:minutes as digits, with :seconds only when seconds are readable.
1:00
